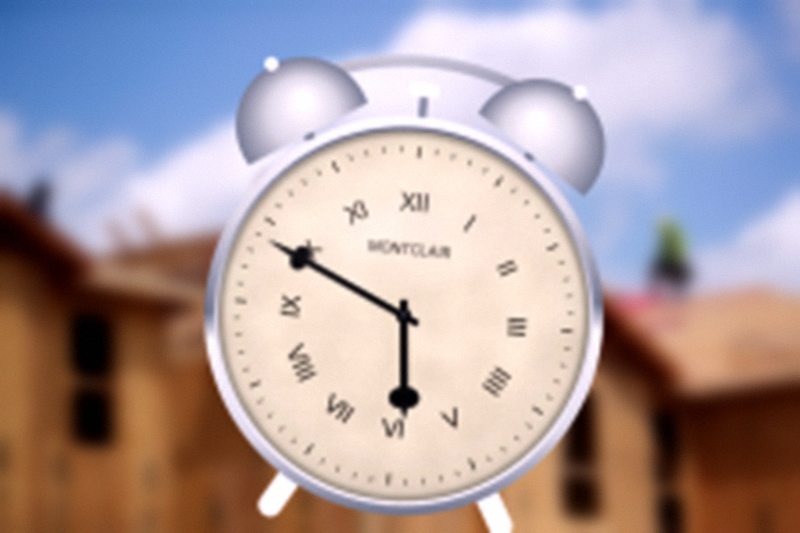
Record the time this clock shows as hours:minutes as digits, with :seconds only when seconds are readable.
5:49
